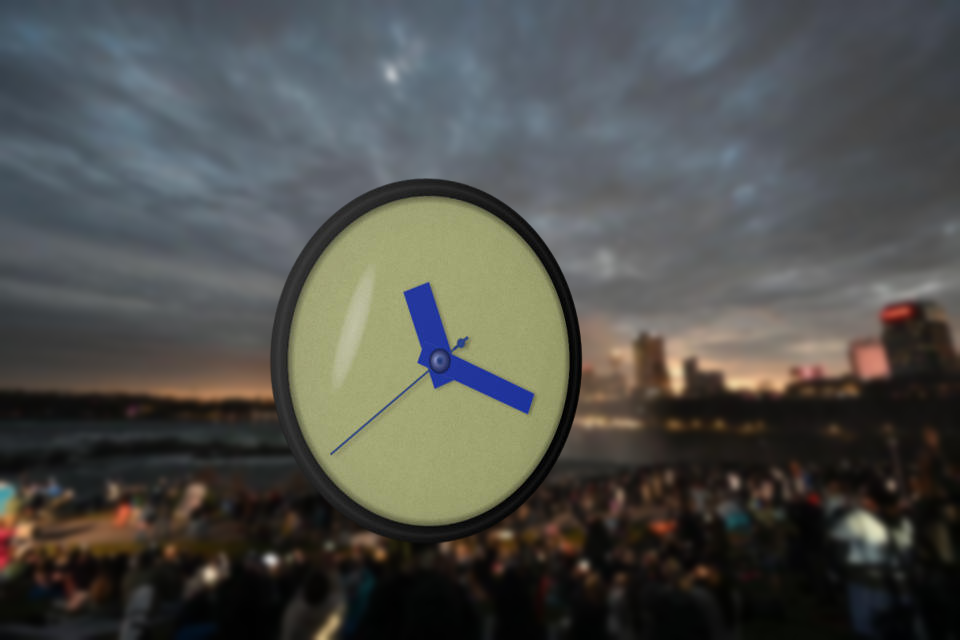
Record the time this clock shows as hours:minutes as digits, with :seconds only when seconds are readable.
11:18:39
